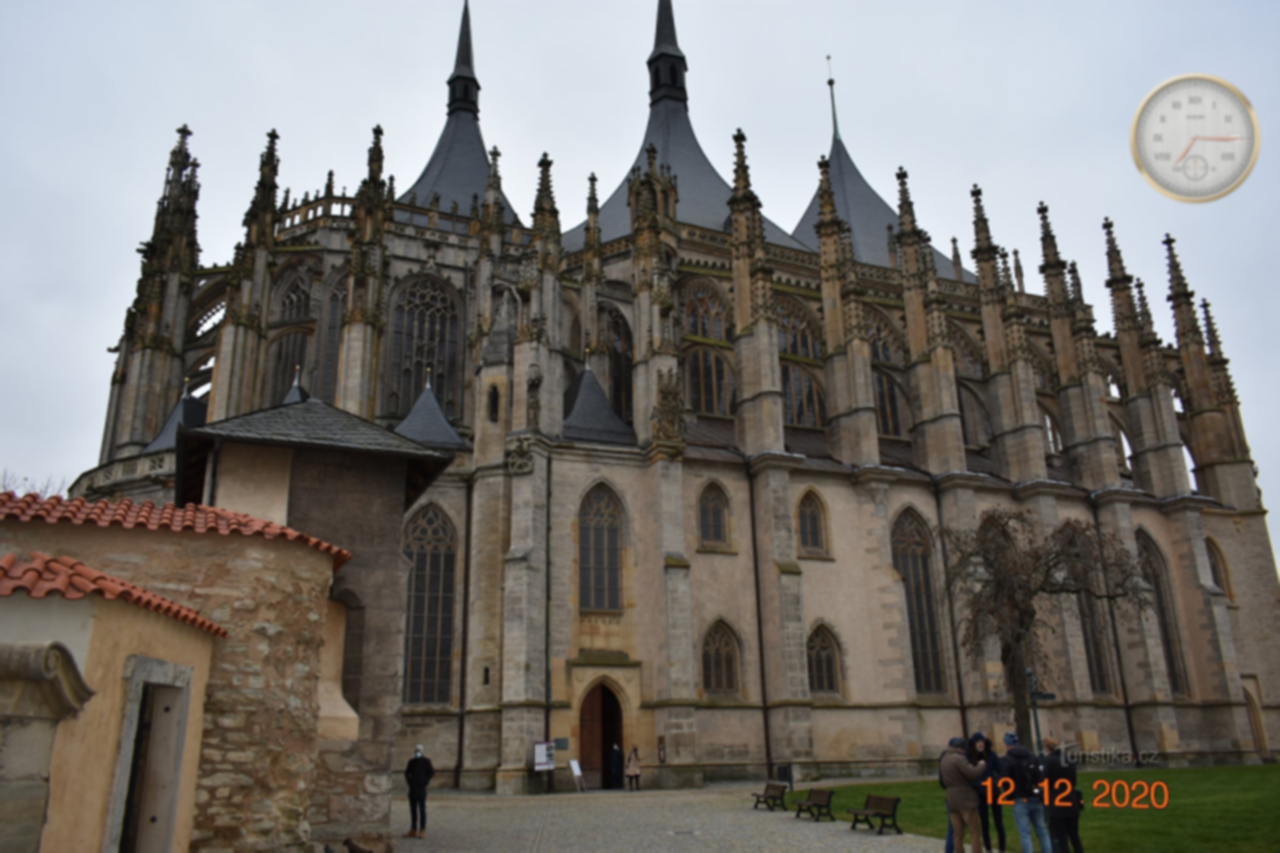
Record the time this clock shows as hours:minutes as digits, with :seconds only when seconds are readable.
7:15
